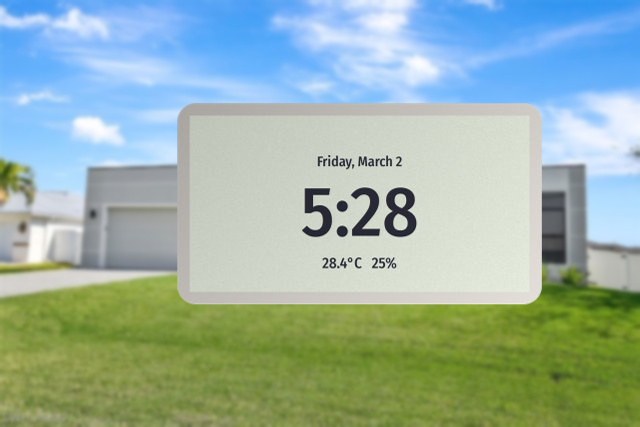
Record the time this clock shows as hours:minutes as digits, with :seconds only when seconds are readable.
5:28
